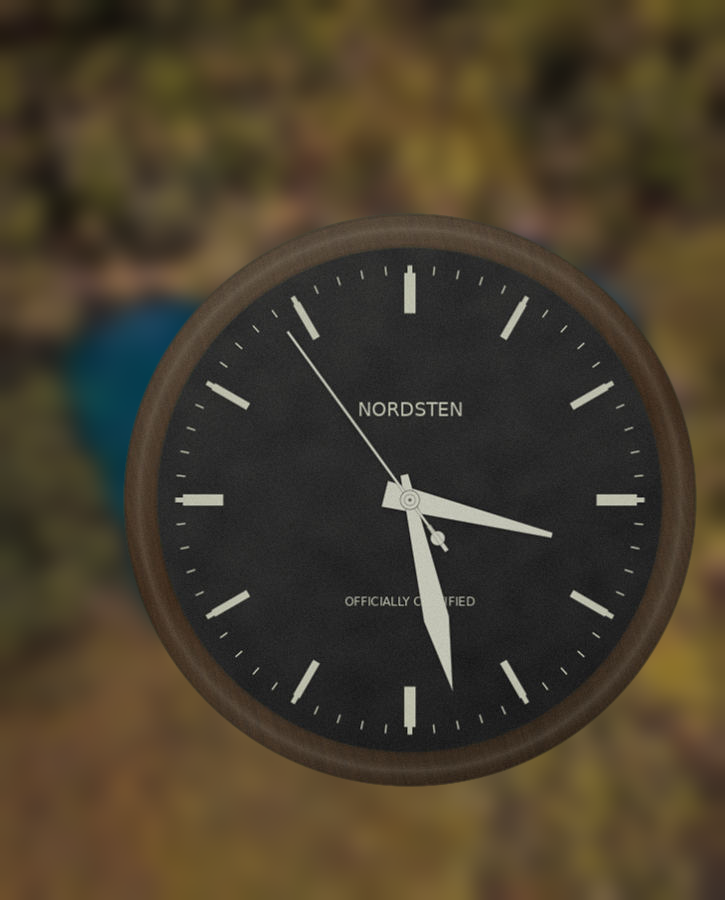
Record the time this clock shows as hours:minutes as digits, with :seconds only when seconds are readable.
3:27:54
